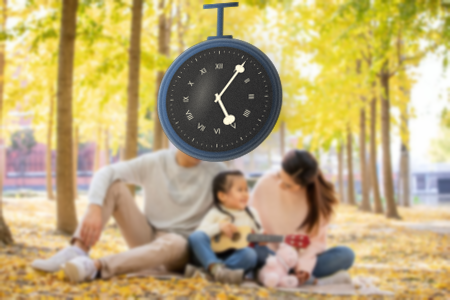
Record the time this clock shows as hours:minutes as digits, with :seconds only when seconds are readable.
5:06
